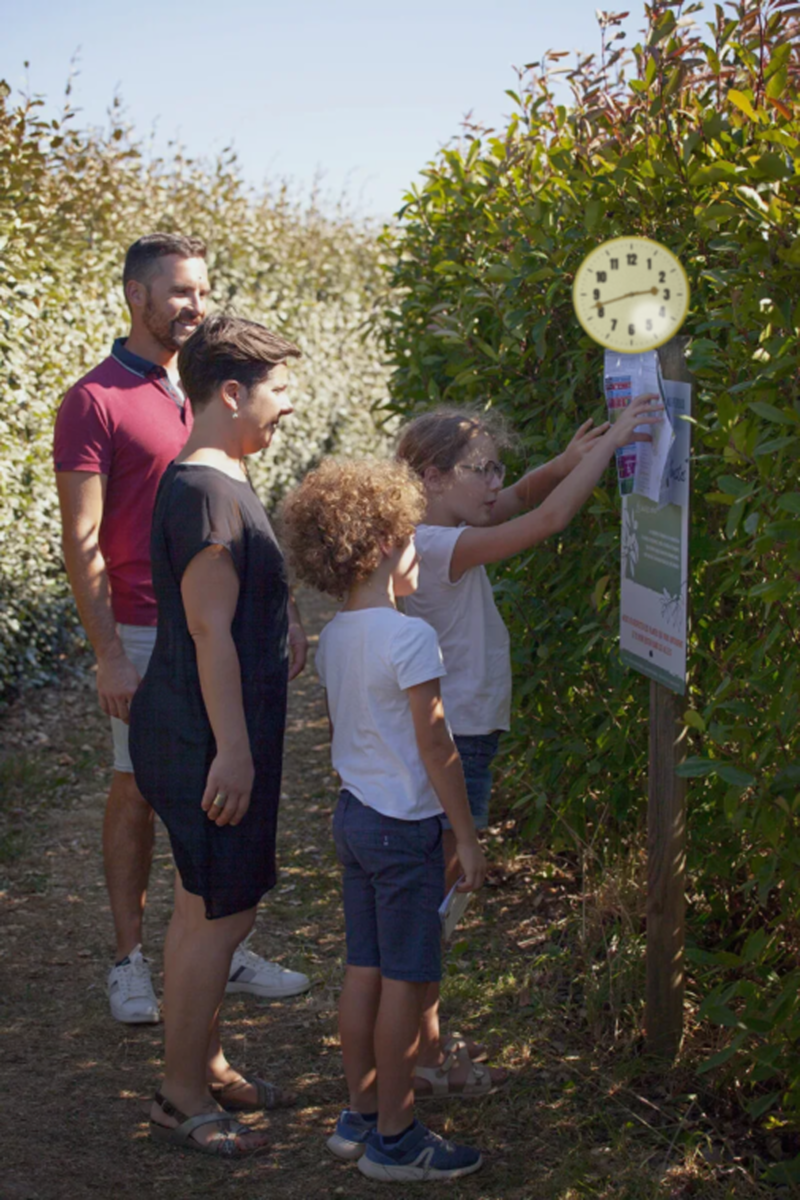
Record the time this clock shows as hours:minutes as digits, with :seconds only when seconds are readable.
2:42
